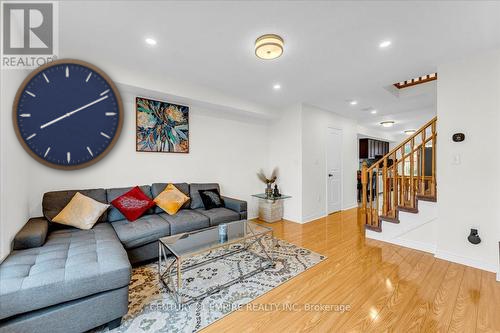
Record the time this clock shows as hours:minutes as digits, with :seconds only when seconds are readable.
8:11
